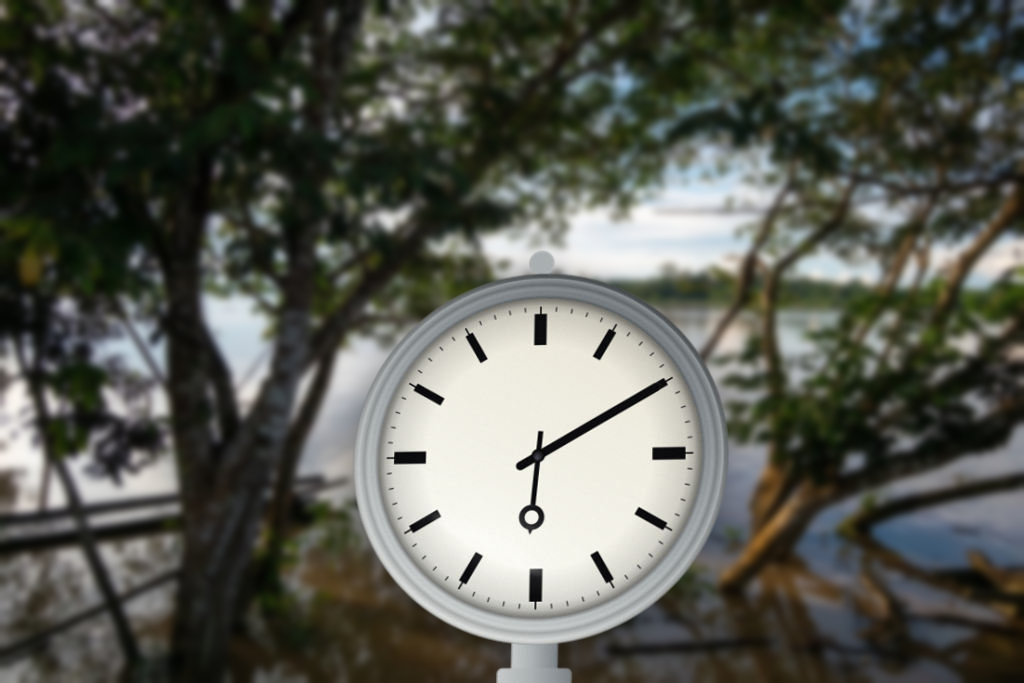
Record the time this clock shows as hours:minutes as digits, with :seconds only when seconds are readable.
6:10
